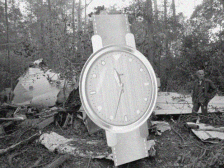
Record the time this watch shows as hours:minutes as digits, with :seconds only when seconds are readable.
11:34
